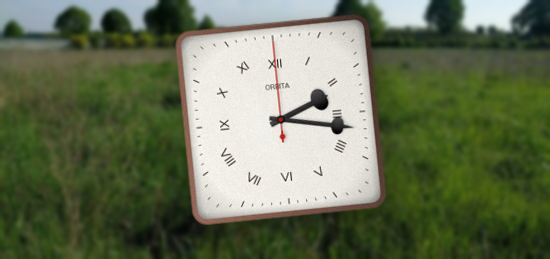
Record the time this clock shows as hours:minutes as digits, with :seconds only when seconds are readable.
2:17:00
